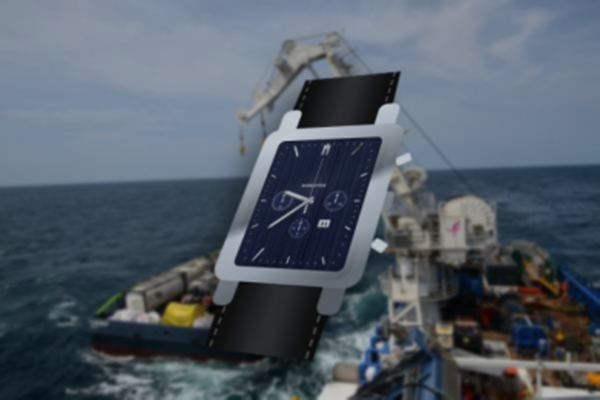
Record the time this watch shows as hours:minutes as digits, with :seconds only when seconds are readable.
9:38
